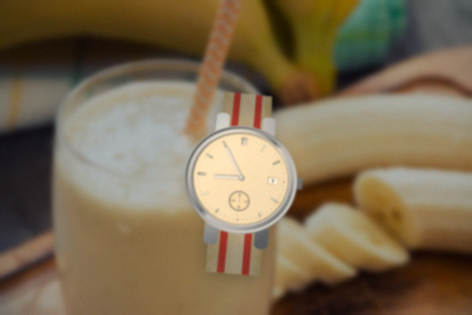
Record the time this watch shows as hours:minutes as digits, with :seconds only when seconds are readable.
8:55
